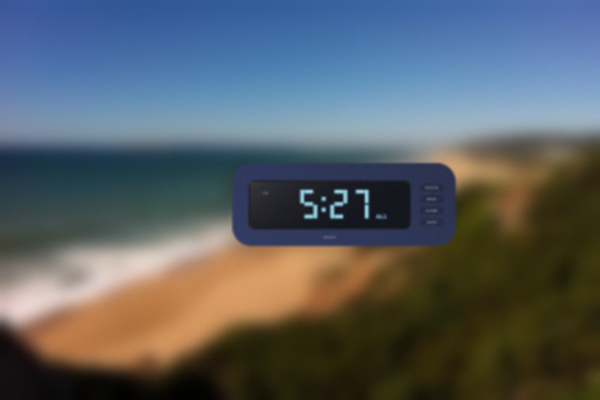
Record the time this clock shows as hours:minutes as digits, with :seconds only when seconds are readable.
5:27
